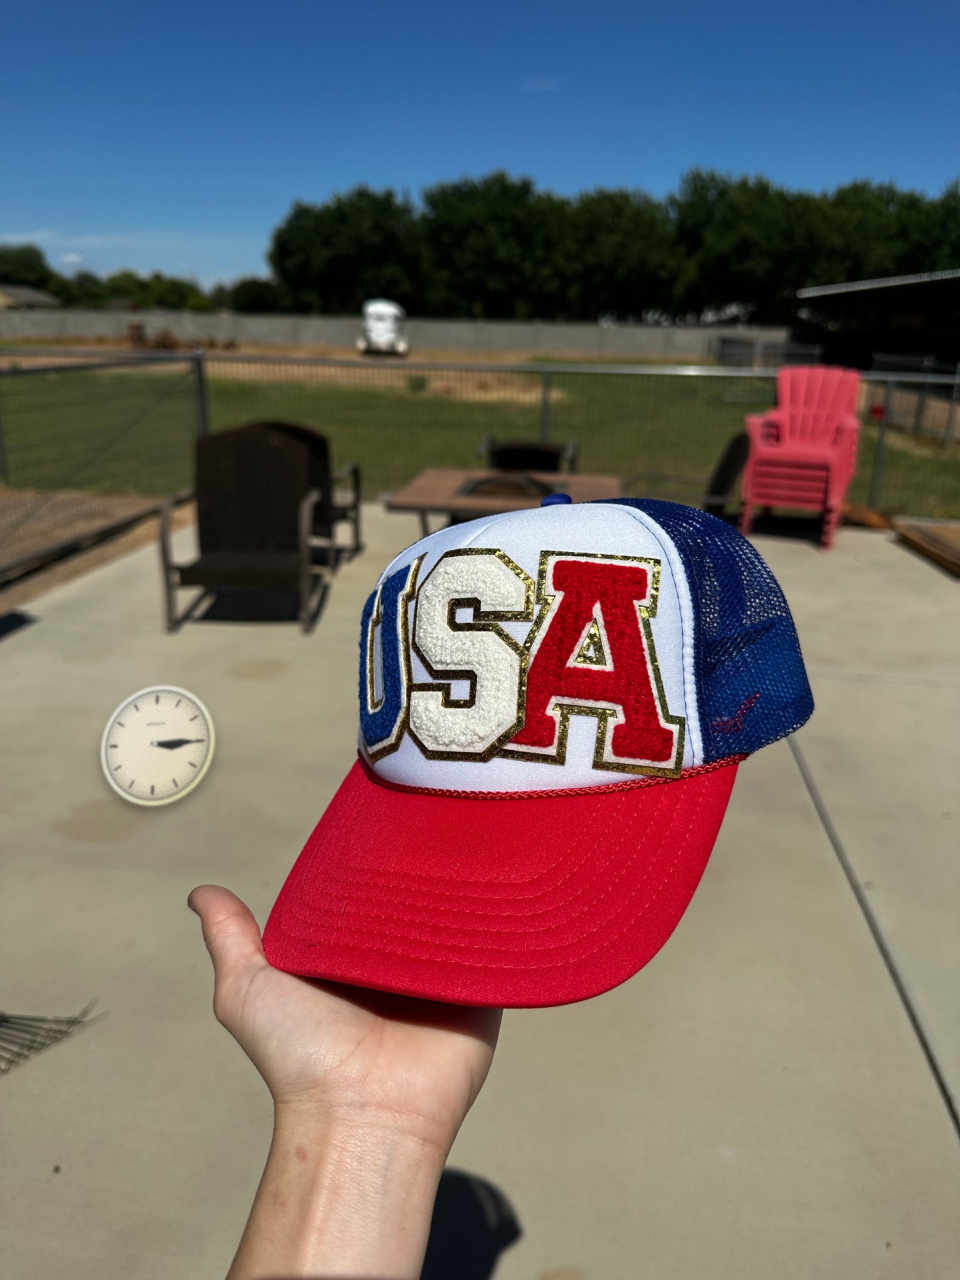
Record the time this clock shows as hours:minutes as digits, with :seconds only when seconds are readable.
3:15
